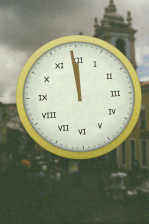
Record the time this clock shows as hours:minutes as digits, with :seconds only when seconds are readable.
11:59
